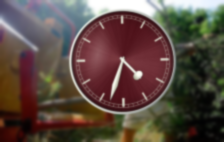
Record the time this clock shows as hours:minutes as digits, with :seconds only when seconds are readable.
4:33
